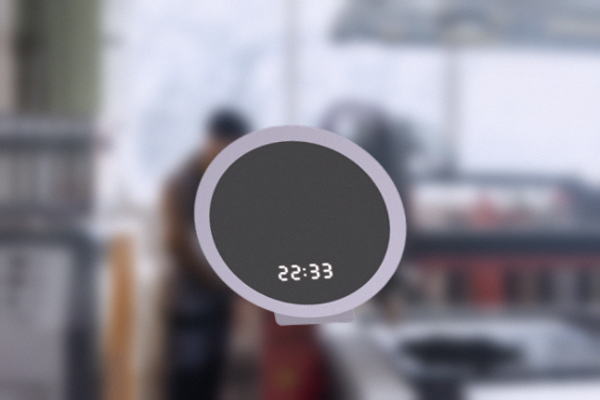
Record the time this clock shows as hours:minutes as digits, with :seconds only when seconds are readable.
22:33
